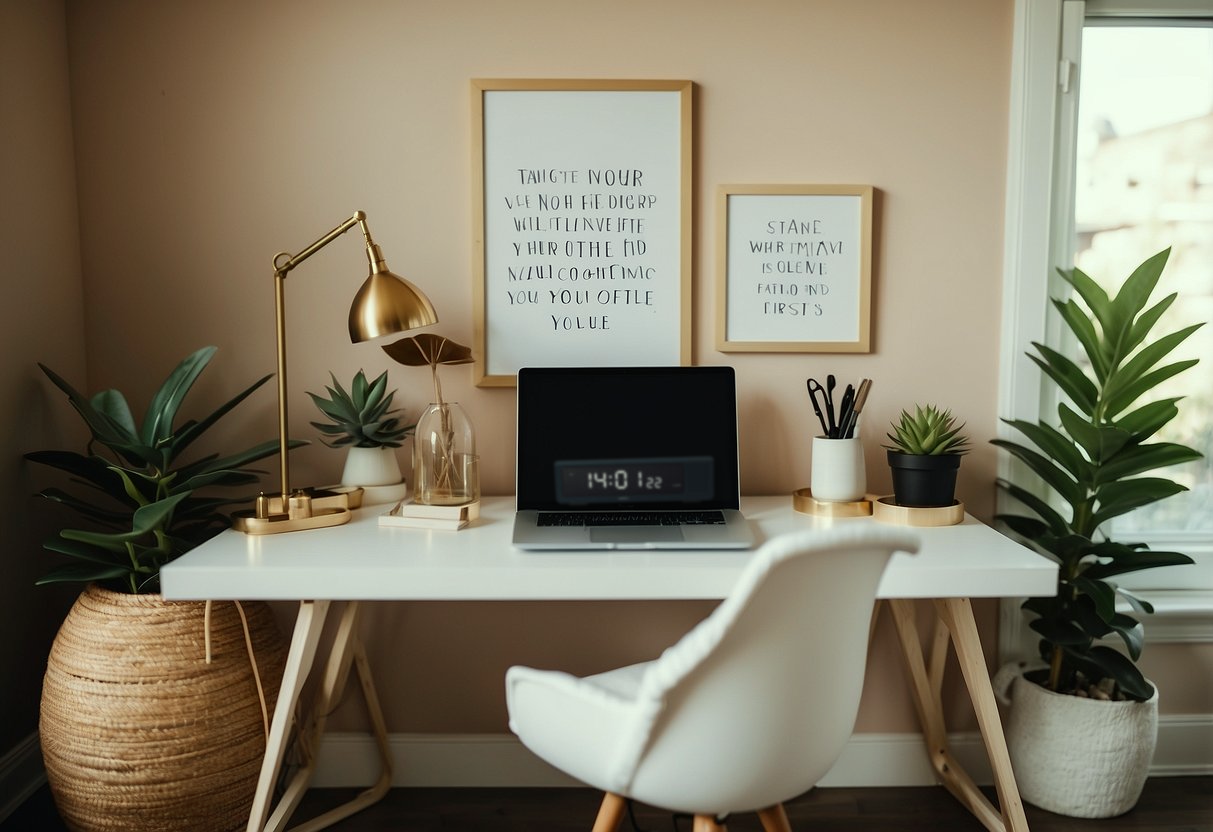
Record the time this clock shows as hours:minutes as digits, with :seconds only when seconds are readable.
14:01
